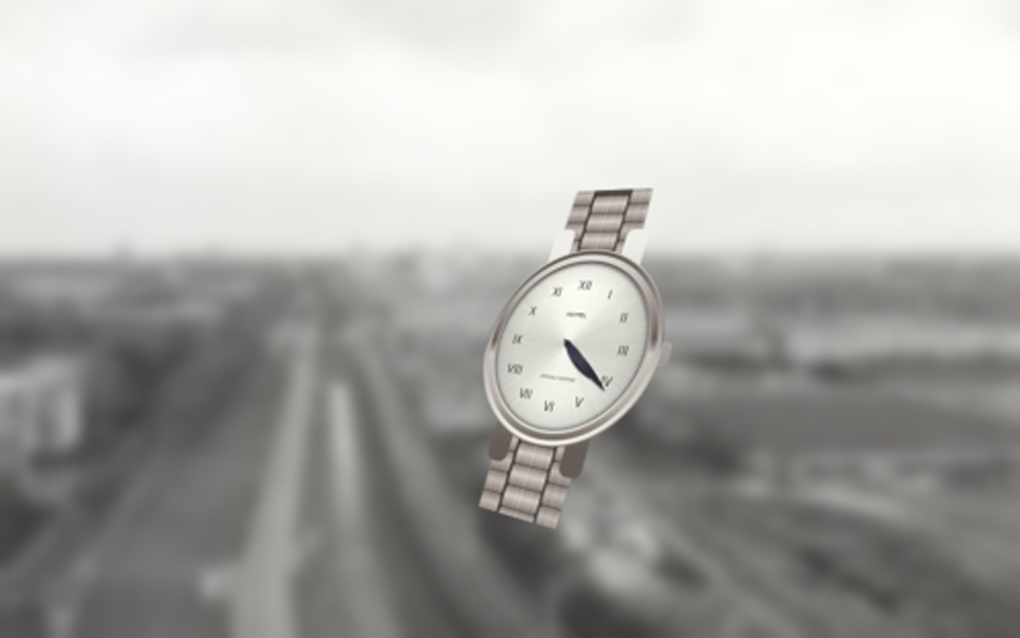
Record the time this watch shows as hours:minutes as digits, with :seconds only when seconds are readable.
4:21
